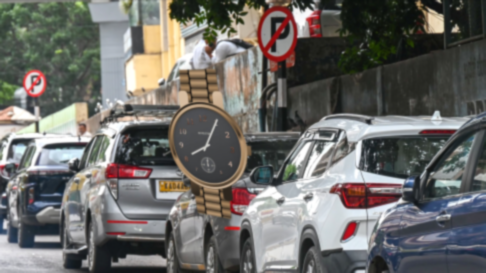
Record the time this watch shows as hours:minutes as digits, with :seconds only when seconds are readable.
8:05
